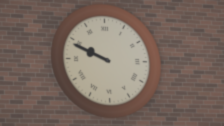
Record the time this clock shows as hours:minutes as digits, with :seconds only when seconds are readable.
9:49
